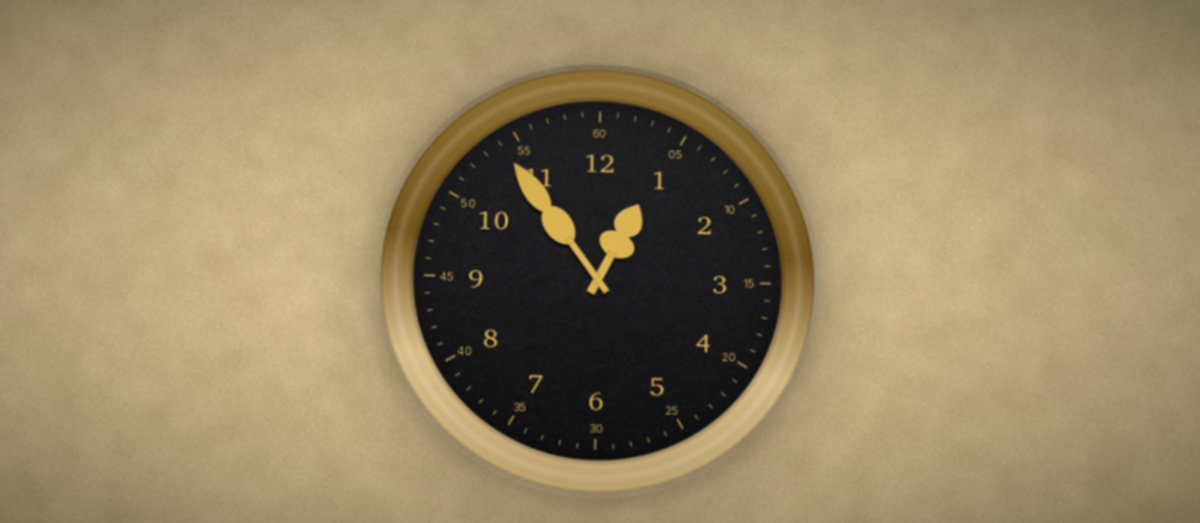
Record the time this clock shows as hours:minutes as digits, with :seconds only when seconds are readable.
12:54
